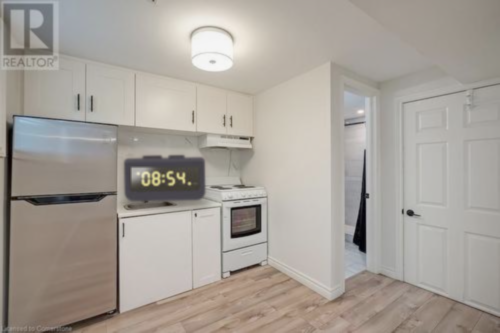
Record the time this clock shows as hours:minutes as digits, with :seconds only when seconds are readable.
8:54
